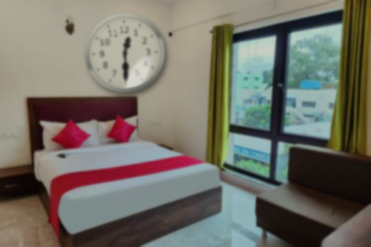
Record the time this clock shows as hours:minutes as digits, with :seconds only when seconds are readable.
12:30
